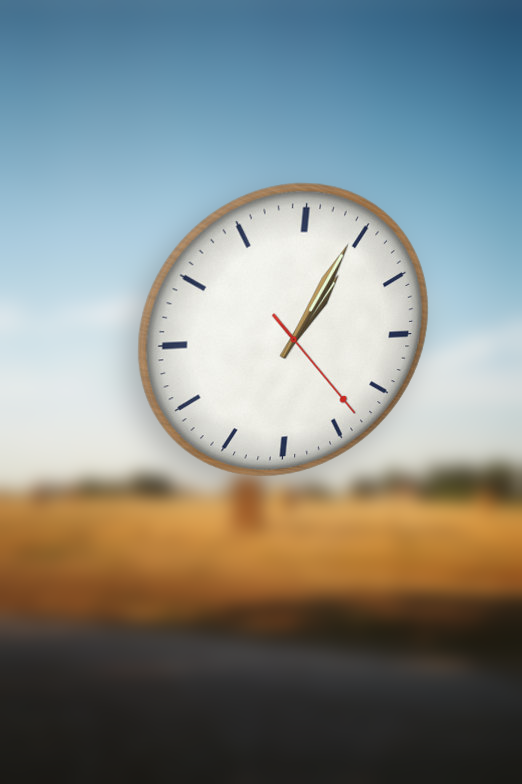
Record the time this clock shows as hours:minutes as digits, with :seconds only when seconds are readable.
1:04:23
